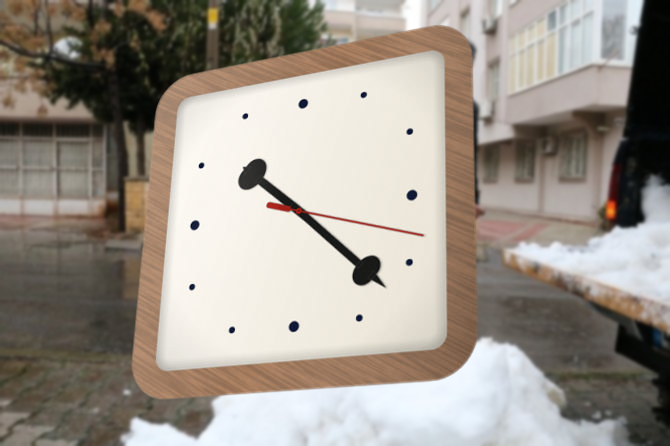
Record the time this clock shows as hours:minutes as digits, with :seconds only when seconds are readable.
10:22:18
